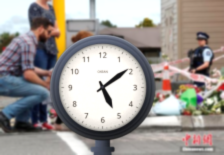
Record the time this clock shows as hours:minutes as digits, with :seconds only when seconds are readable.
5:09
